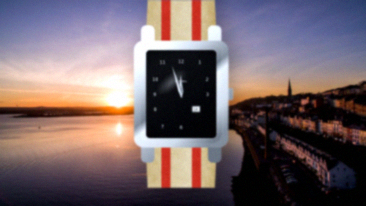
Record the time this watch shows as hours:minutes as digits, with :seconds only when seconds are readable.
11:57
